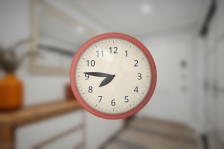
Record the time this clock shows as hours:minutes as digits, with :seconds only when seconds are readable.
7:46
